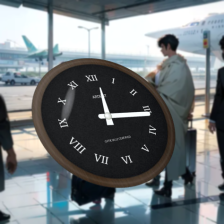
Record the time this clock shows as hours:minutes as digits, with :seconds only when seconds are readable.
12:16
